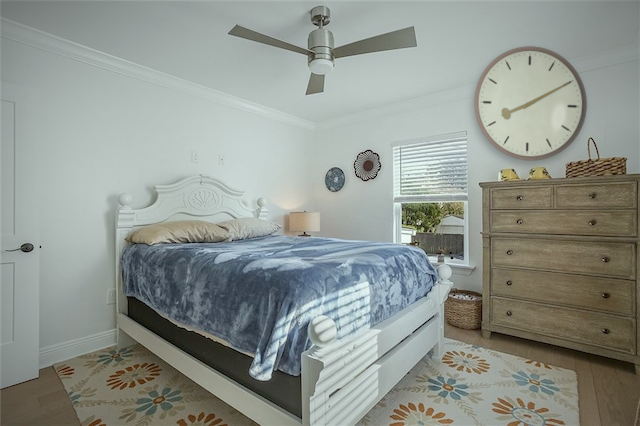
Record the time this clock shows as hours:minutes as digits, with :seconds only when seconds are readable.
8:10
